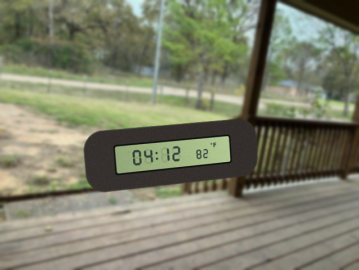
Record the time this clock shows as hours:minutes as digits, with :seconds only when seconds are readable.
4:12
